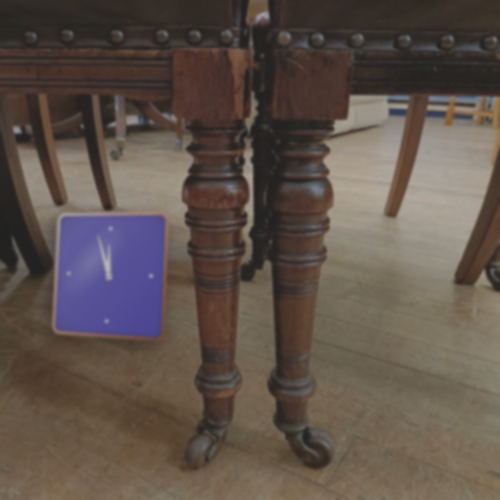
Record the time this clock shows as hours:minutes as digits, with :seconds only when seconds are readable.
11:57
